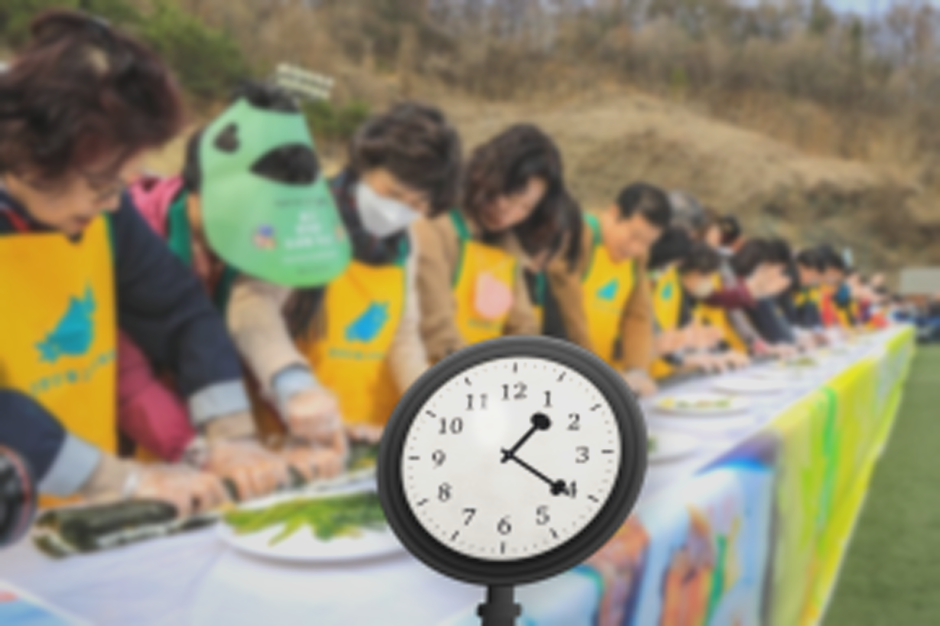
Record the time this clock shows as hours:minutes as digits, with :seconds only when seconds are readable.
1:21
